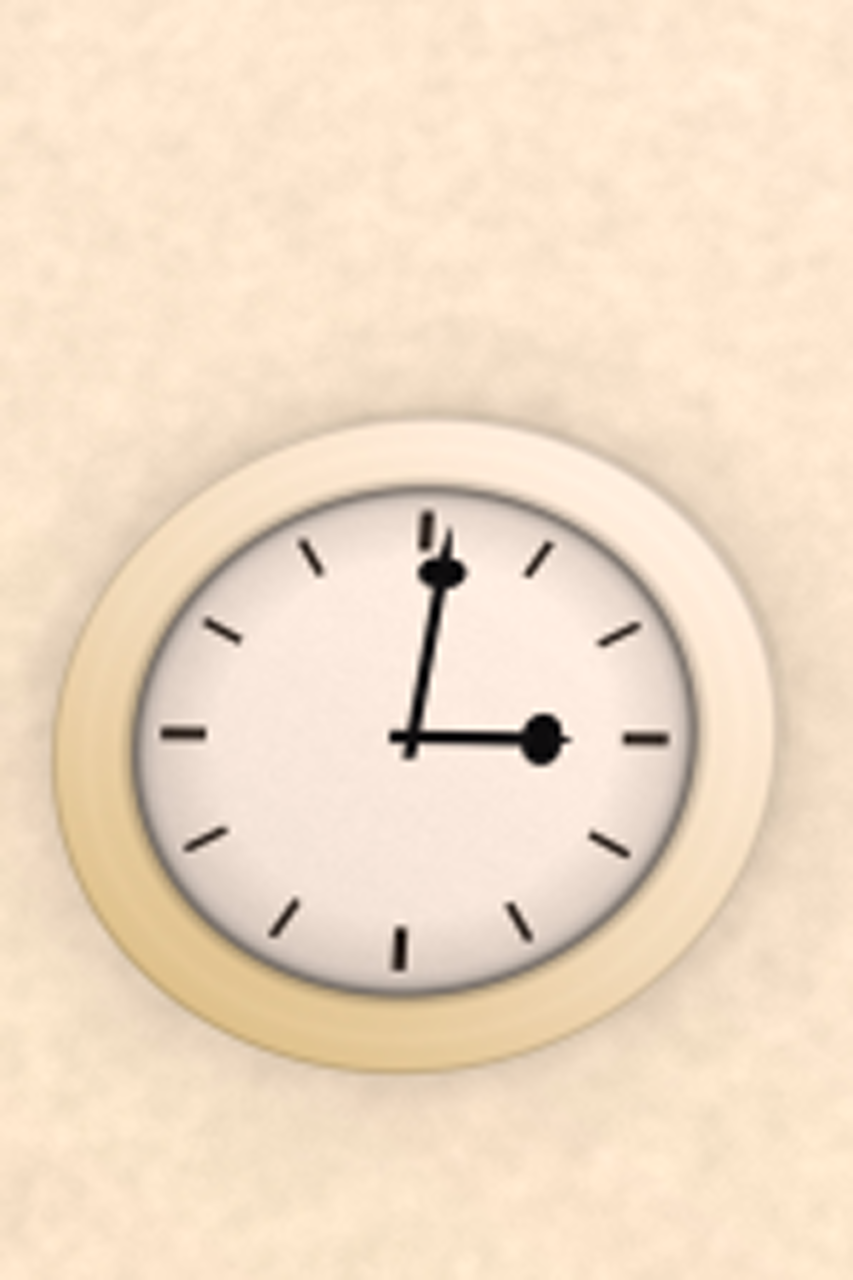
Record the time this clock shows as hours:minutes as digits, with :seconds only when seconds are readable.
3:01
